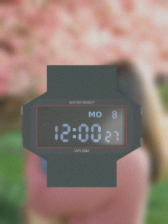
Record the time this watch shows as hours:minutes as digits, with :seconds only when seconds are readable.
12:00:27
